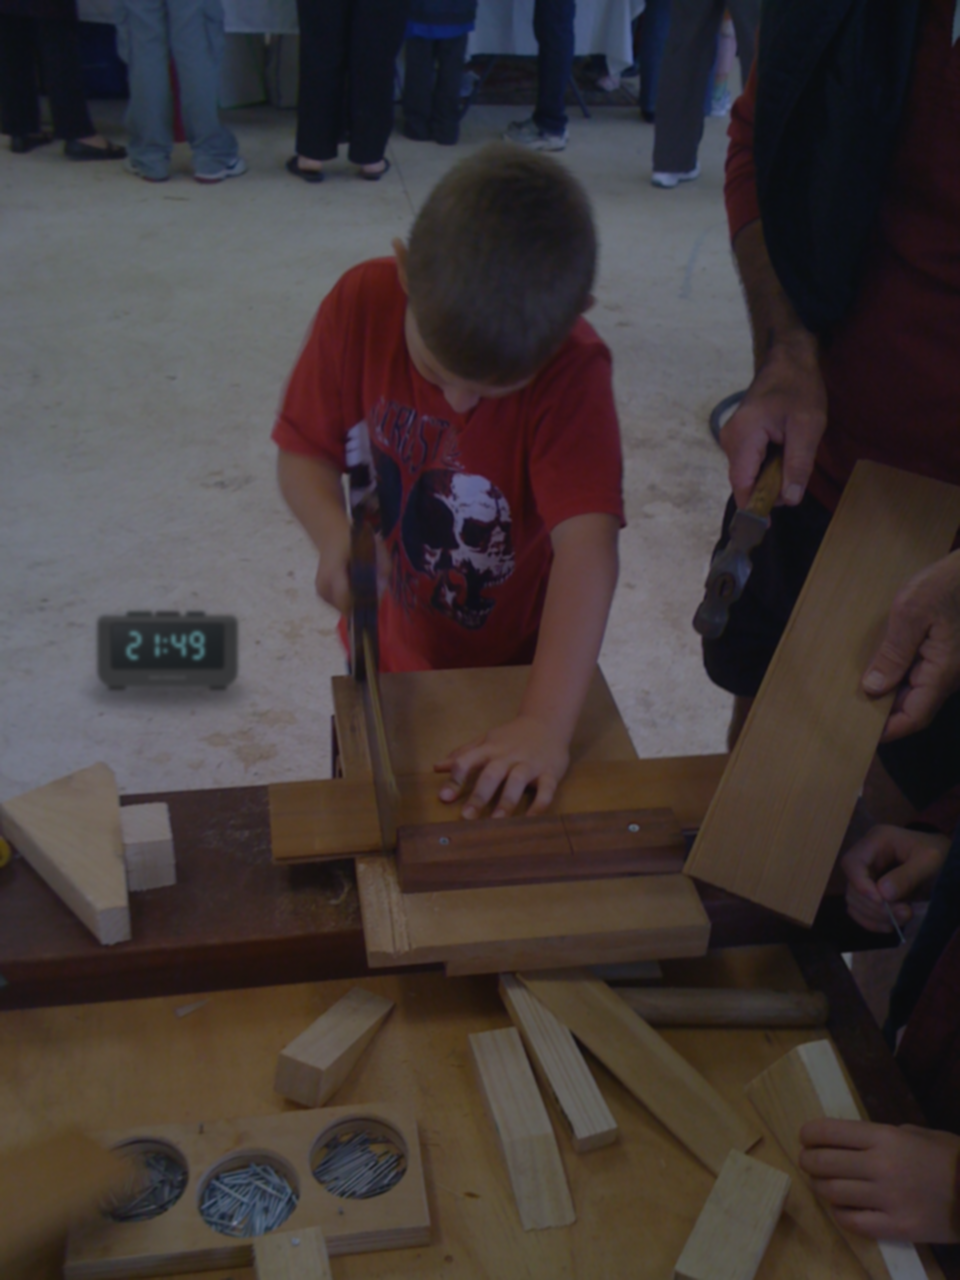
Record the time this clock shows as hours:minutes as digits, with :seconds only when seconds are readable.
21:49
